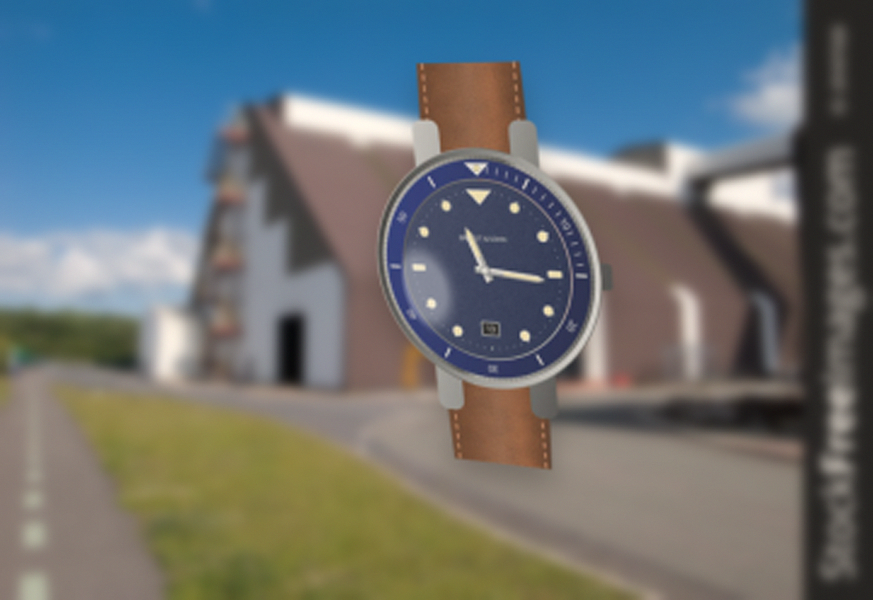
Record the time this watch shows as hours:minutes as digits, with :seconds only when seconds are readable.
11:16
